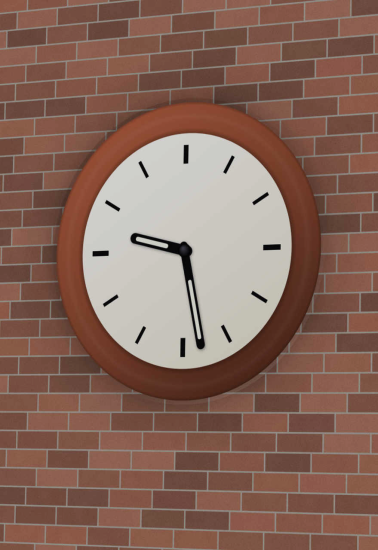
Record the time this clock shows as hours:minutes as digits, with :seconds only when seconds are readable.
9:28
